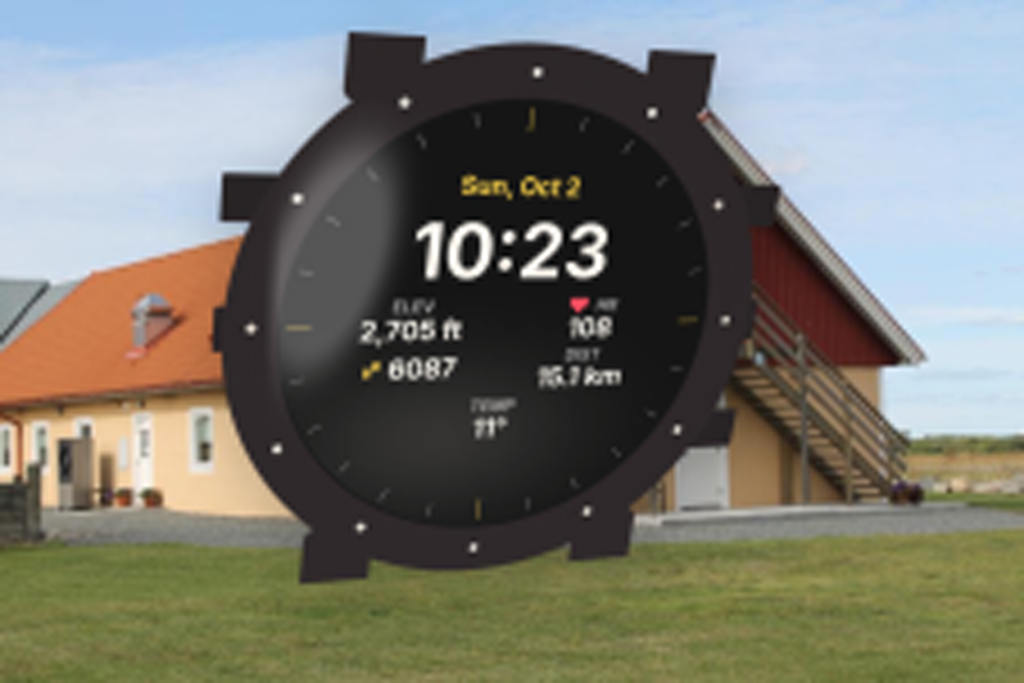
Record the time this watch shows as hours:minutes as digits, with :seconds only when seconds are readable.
10:23
